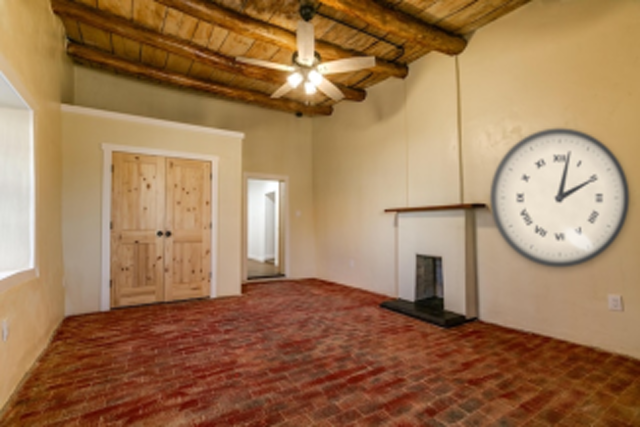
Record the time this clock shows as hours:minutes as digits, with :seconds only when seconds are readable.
2:02
